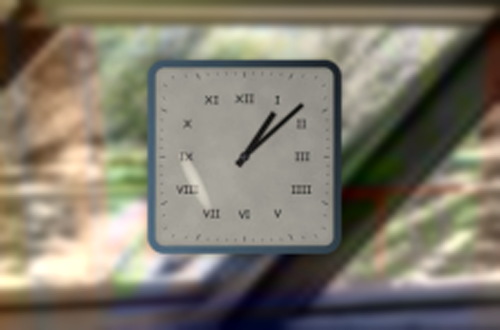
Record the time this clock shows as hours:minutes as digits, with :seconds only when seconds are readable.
1:08
